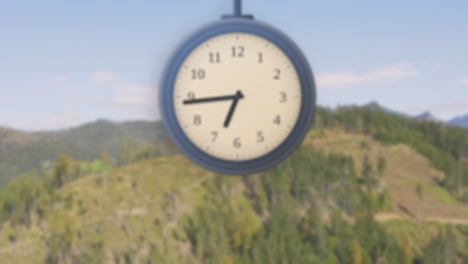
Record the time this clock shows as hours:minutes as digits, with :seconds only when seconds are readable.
6:44
